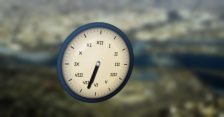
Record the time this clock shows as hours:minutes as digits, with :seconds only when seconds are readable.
6:33
